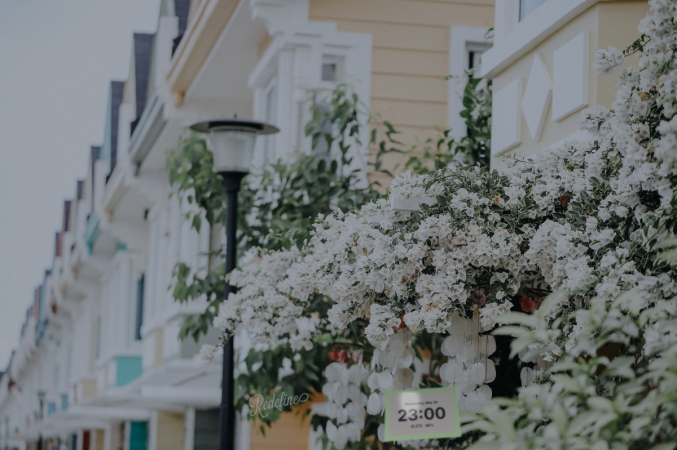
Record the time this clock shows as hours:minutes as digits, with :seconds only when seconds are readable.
23:00
